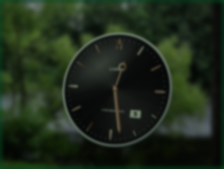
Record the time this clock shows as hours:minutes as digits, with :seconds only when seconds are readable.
12:28
